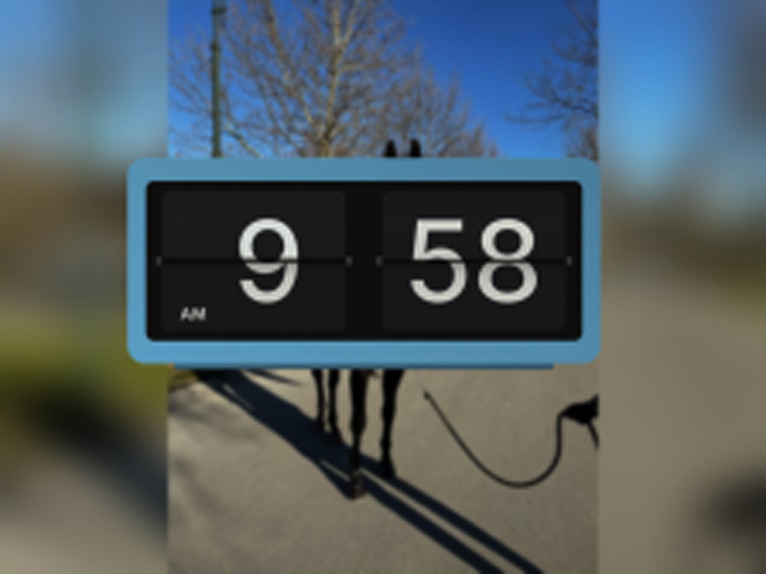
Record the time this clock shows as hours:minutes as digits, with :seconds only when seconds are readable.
9:58
